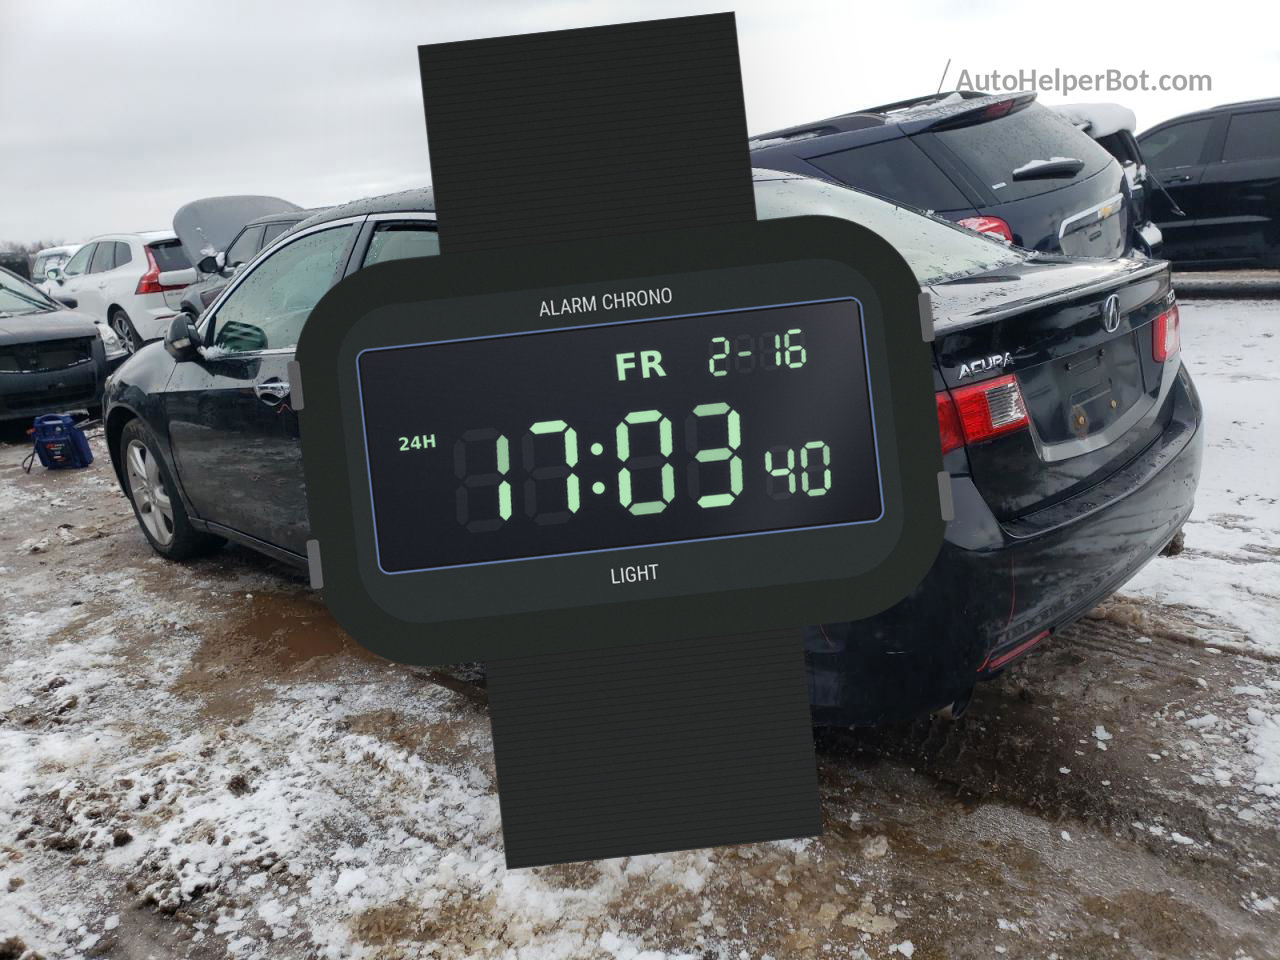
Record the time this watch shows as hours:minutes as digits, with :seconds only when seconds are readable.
17:03:40
